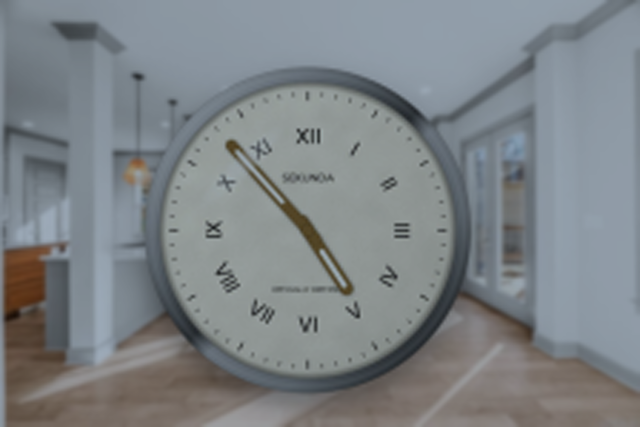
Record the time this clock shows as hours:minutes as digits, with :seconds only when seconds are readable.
4:53
